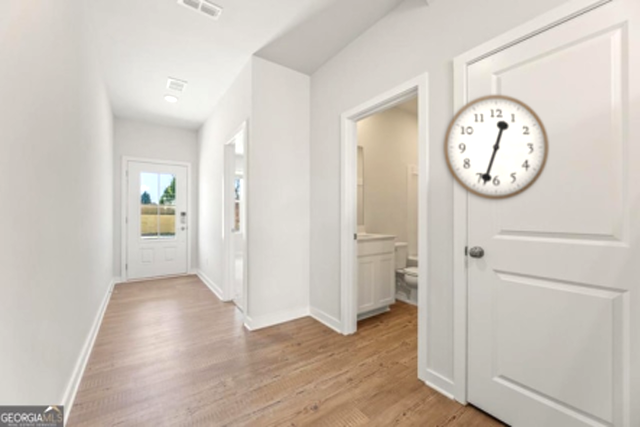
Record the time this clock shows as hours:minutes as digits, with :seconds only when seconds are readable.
12:33
